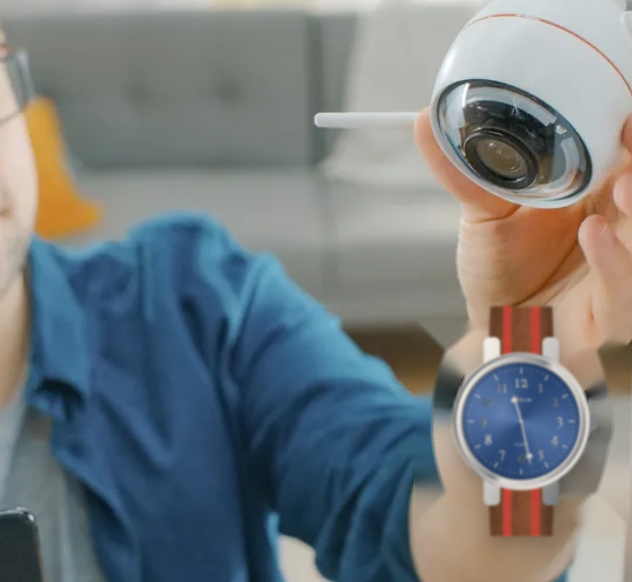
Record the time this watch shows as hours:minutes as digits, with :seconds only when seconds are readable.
11:28
